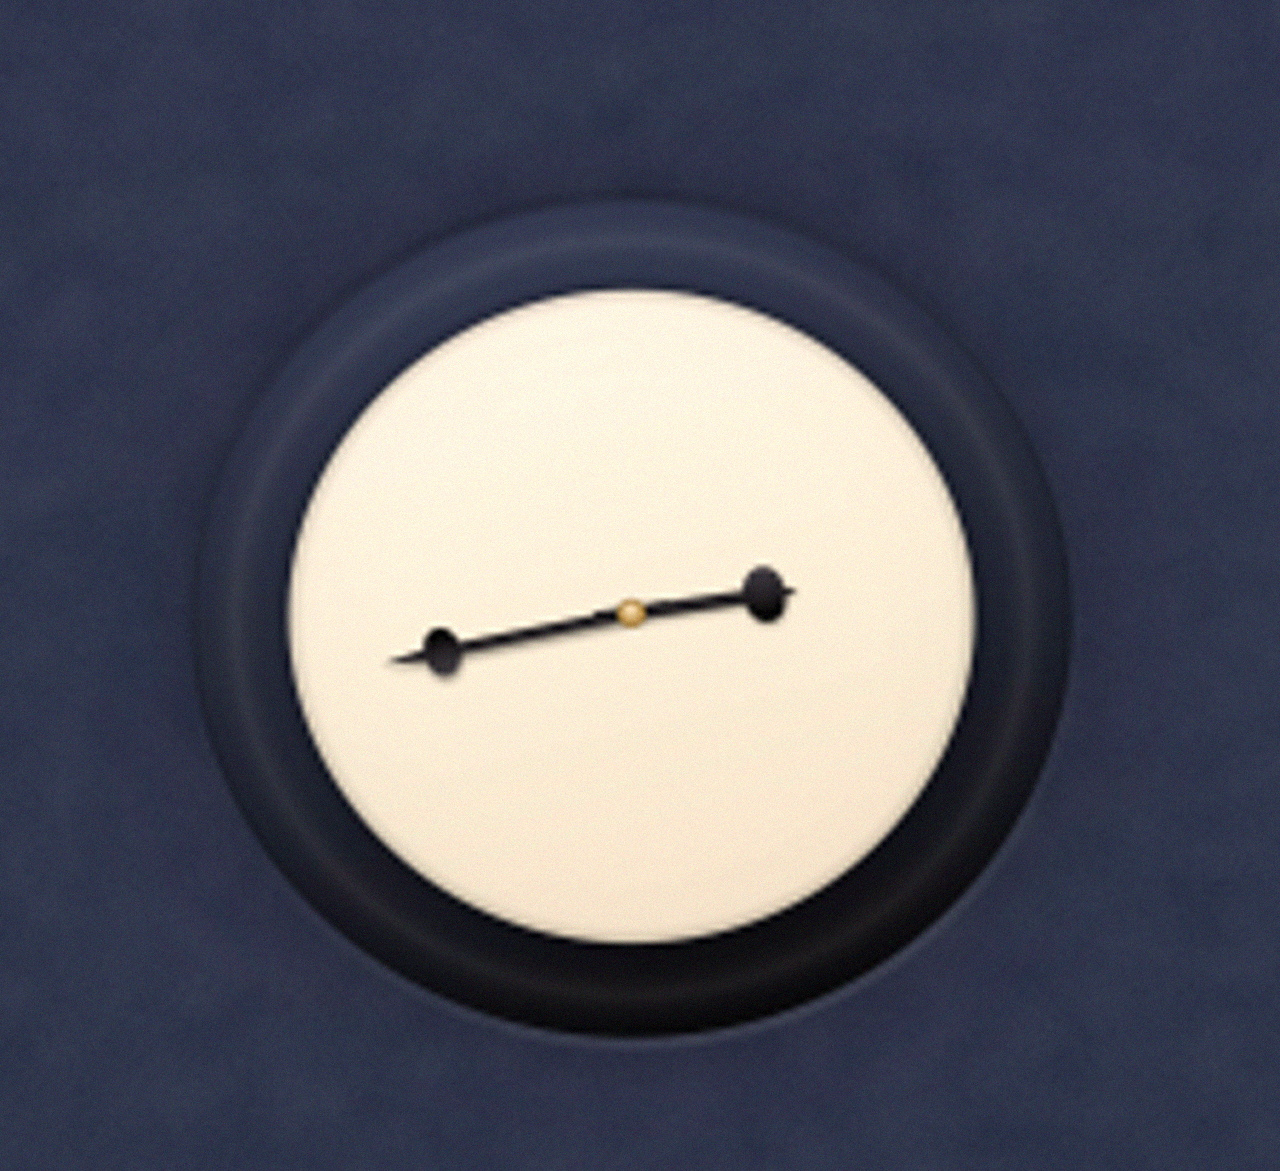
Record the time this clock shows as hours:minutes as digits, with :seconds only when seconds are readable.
2:43
